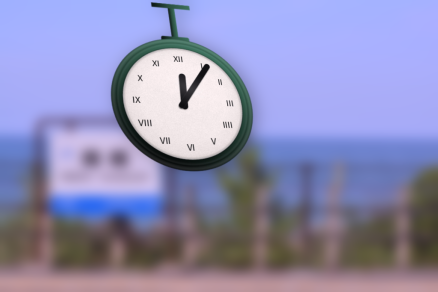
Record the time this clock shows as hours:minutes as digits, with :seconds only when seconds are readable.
12:06
